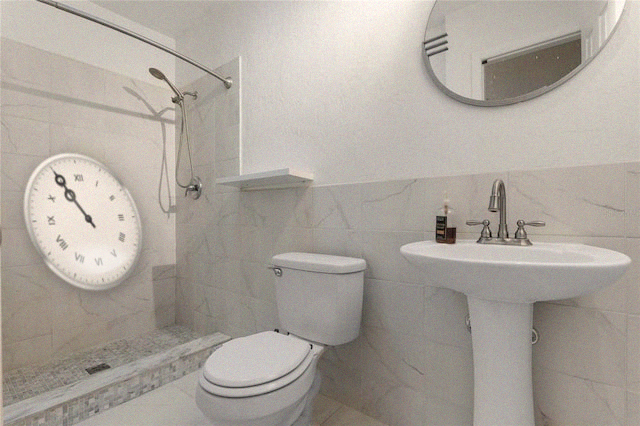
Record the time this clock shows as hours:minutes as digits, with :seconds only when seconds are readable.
10:55
